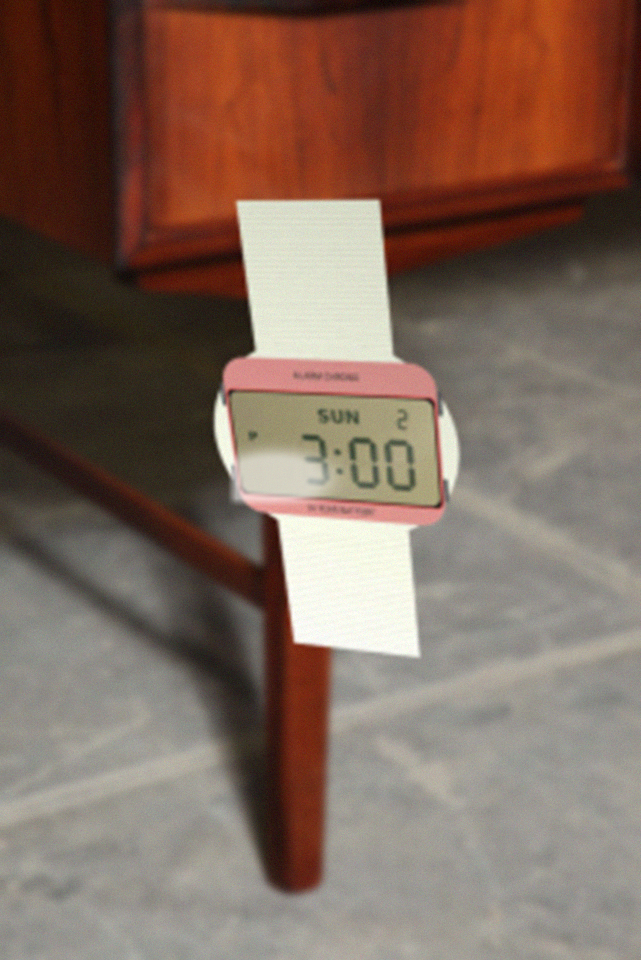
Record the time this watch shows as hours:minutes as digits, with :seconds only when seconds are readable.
3:00
